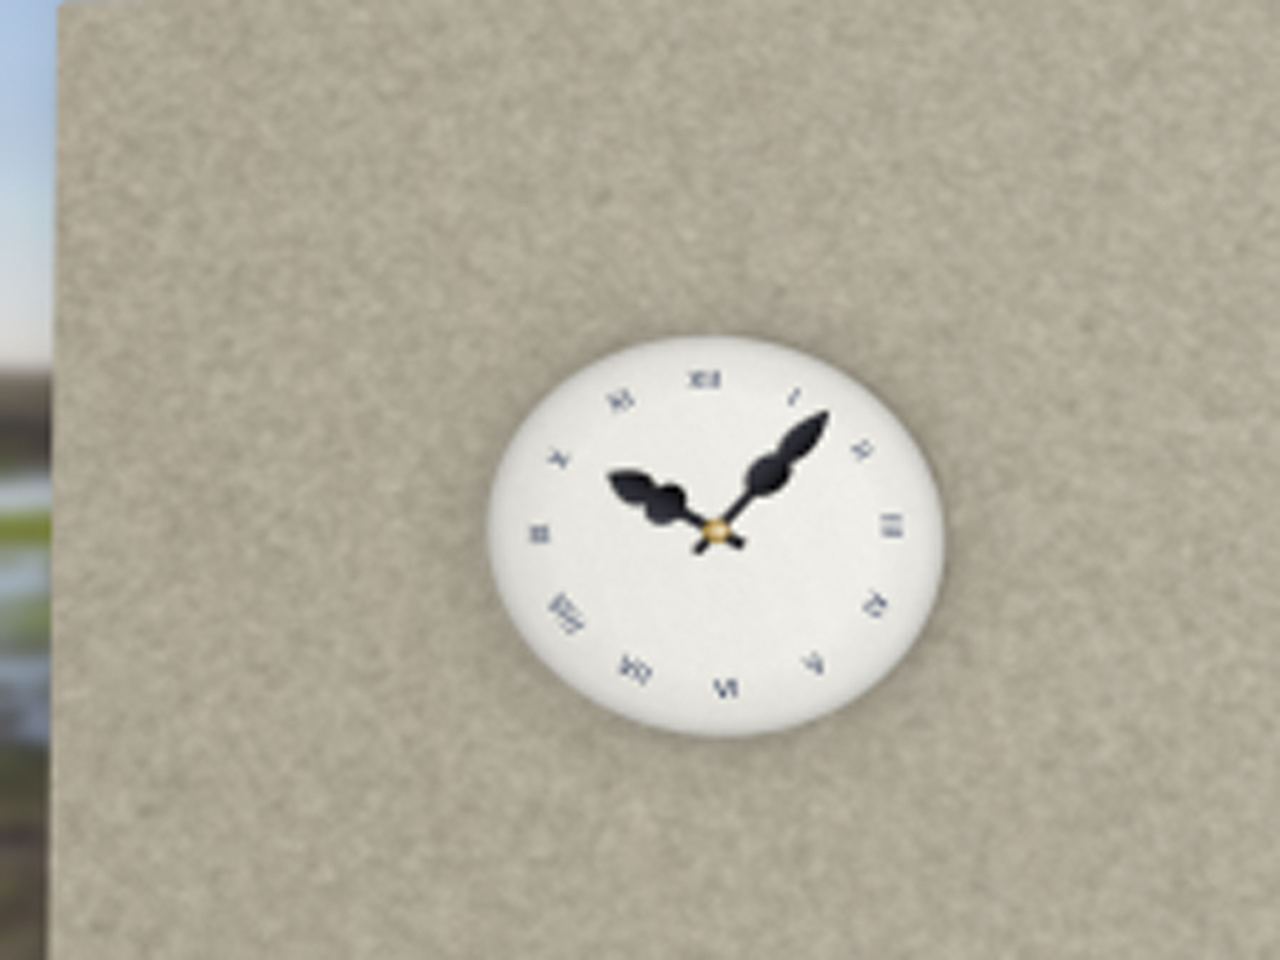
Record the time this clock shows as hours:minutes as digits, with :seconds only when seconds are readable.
10:07
